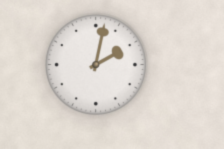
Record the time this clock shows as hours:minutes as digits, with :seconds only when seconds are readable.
2:02
